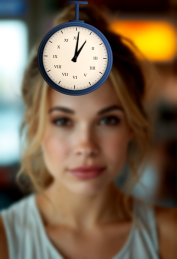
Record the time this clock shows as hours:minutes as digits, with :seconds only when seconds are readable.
1:01
